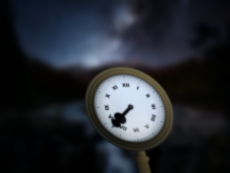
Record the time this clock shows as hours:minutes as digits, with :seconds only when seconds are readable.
7:38
